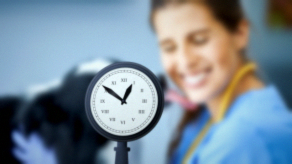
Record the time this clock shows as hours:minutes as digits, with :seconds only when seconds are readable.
12:51
